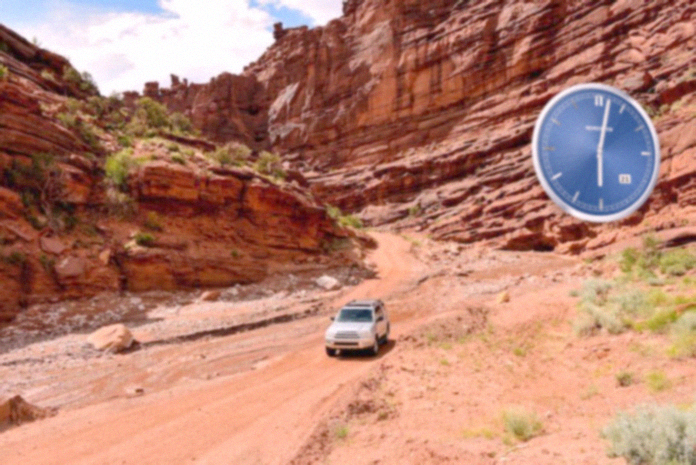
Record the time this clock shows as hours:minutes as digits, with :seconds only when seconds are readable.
6:02
